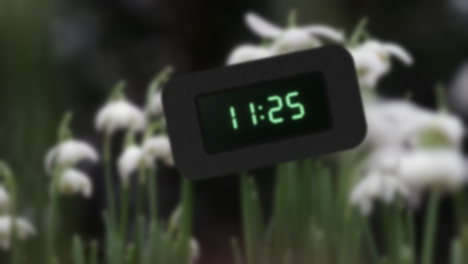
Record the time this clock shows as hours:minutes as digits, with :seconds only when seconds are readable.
11:25
